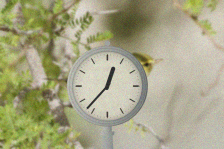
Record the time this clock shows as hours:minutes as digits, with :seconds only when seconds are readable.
12:37
